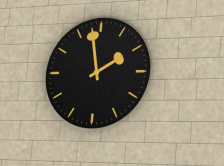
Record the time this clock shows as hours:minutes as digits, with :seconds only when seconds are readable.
1:58
